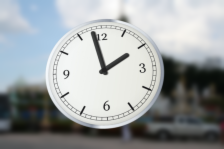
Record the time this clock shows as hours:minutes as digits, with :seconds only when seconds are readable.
1:58
